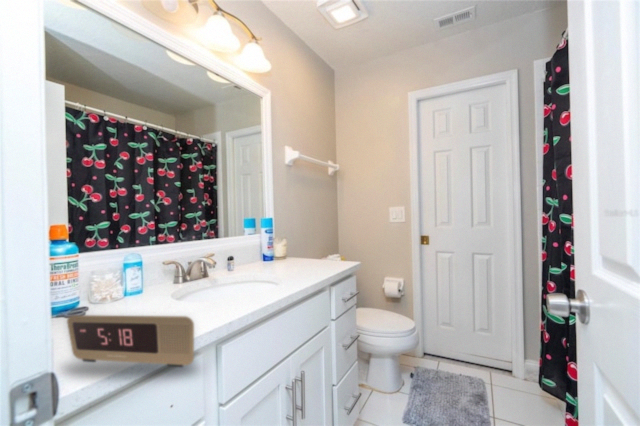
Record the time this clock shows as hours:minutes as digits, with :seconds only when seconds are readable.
5:18
